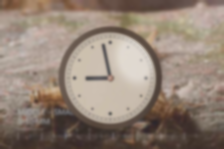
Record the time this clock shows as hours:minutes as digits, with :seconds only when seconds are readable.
8:58
